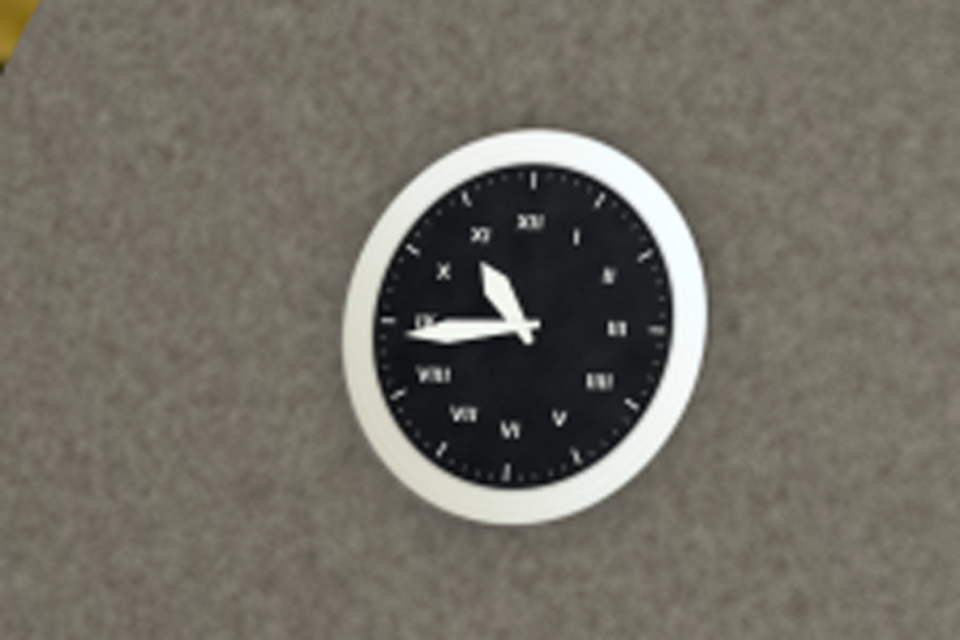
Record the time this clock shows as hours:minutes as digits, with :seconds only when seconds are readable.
10:44
